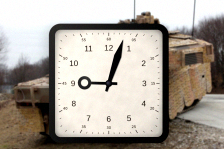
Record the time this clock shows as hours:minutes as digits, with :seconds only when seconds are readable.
9:03
